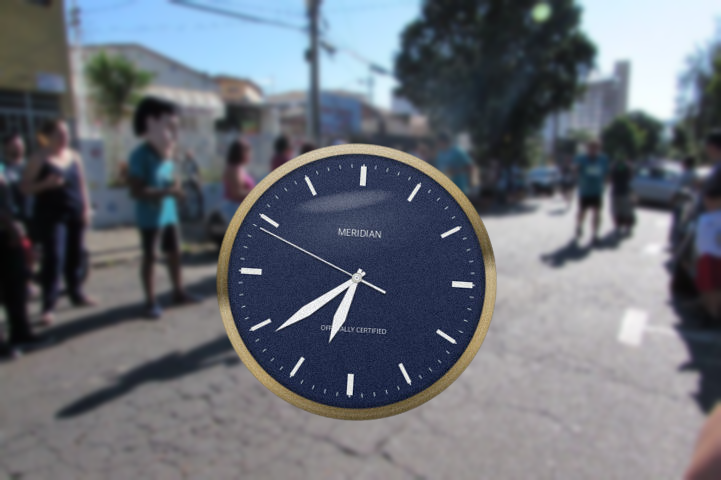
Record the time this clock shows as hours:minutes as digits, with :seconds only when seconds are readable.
6:38:49
